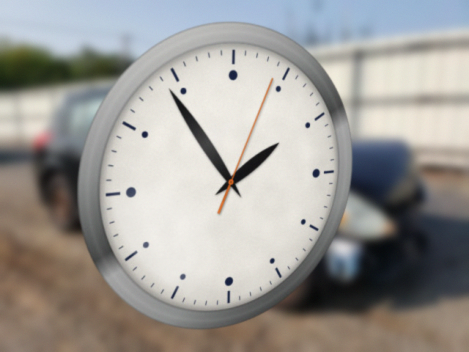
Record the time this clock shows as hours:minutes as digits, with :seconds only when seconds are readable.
1:54:04
